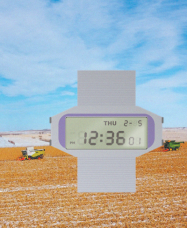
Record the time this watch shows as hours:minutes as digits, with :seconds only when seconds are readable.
12:36:01
